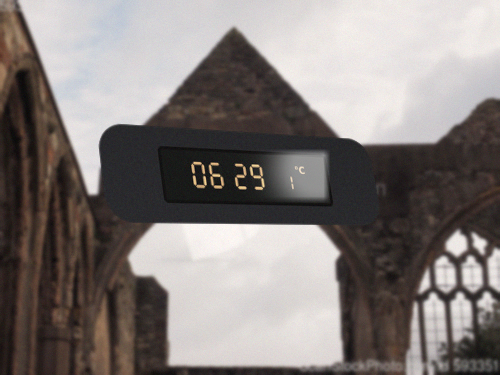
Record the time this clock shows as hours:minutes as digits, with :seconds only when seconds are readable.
6:29
